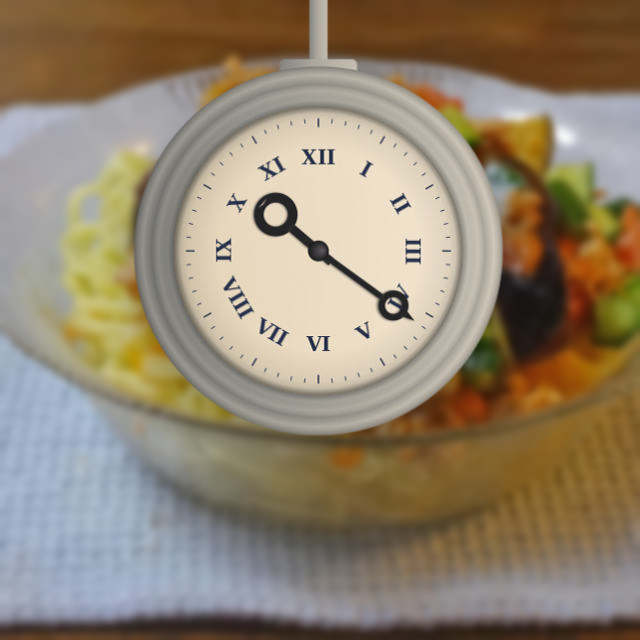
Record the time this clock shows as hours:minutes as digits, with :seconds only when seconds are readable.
10:21
